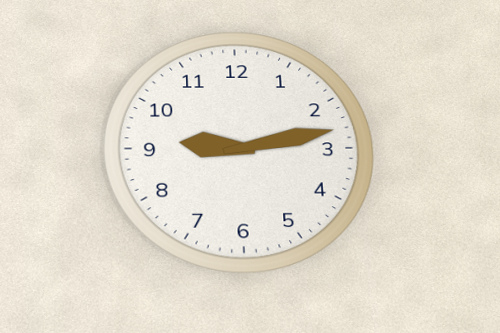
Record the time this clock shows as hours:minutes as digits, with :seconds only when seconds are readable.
9:13
